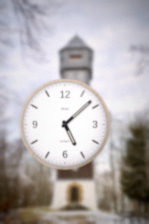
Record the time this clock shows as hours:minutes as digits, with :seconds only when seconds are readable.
5:08
